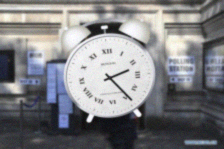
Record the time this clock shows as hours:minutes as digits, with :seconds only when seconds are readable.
2:24
